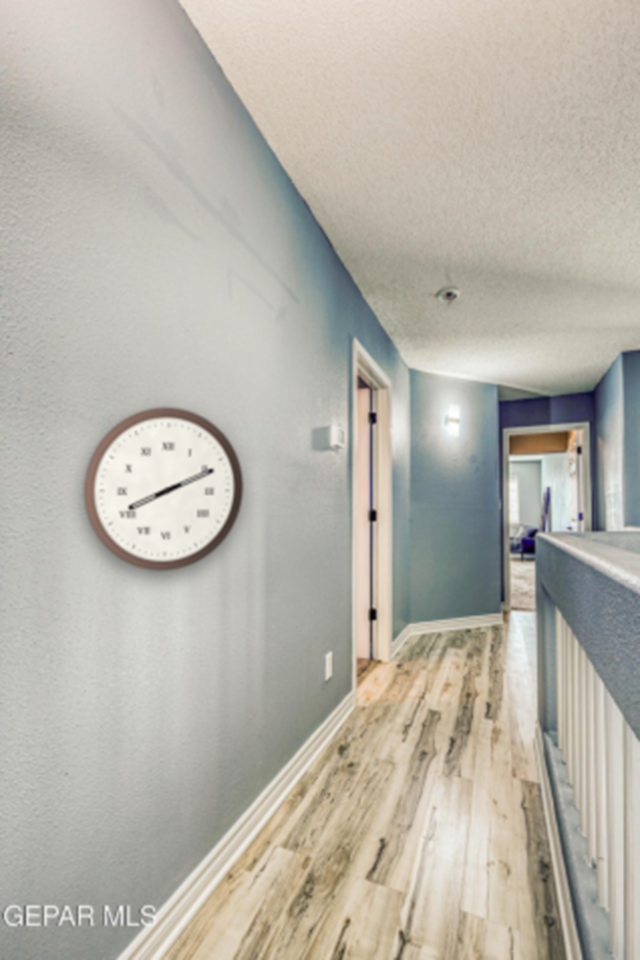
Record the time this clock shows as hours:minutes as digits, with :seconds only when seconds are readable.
8:11
